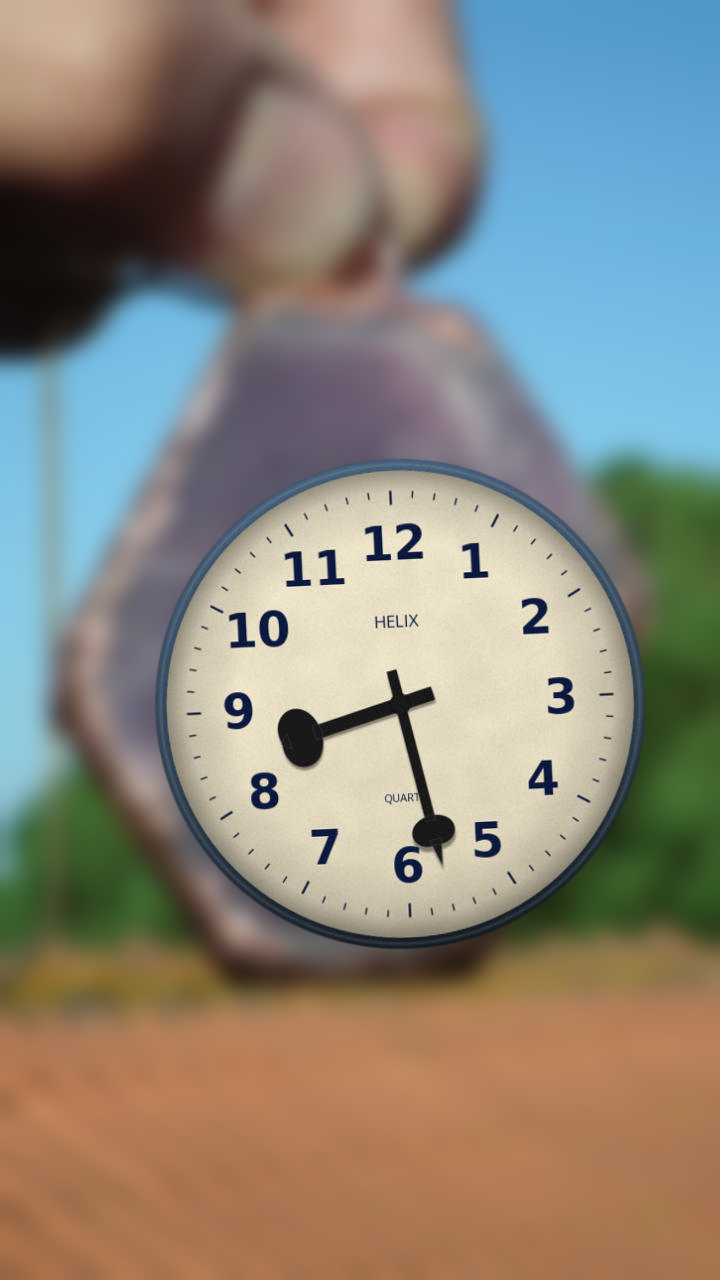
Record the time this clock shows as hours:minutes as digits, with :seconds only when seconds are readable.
8:28
